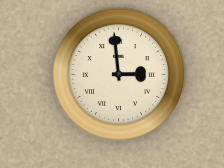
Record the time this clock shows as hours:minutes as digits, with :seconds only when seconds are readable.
2:59
